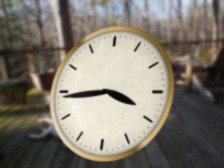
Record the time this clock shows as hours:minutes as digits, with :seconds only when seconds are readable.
3:44
